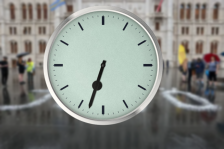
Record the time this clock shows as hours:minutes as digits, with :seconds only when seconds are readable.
6:33
